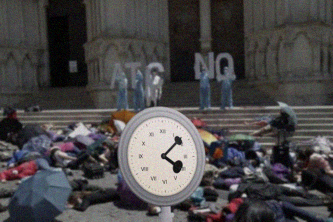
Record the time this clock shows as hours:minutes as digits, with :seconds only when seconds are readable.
4:08
